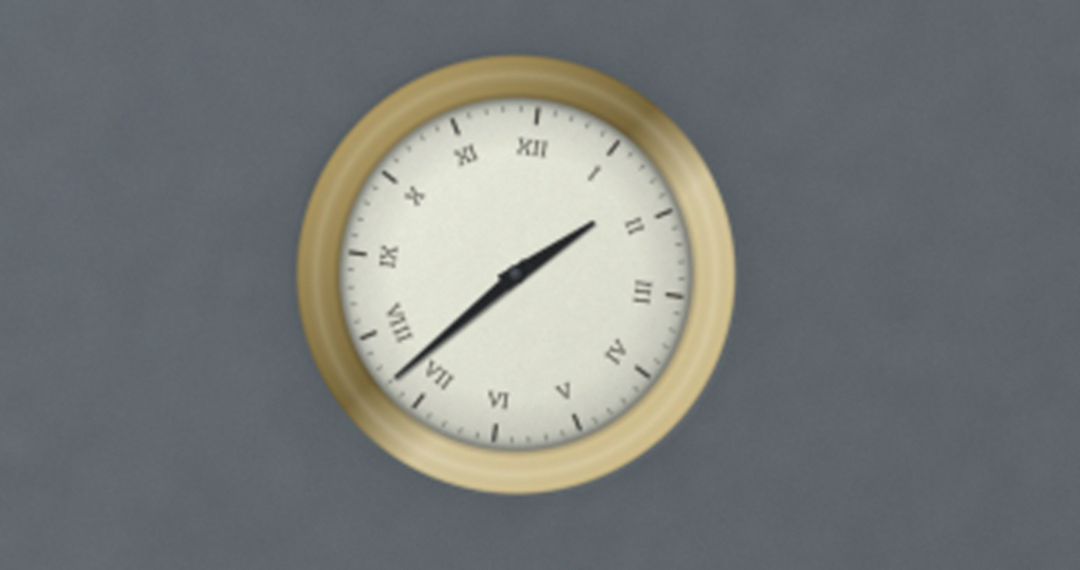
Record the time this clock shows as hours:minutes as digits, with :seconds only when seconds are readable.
1:37
